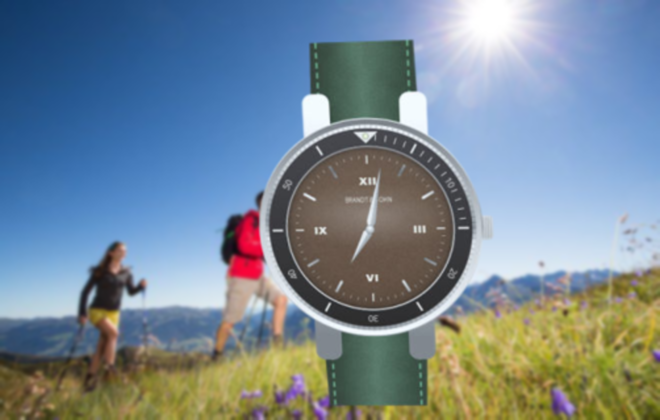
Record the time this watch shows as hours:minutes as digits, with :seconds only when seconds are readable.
7:02
